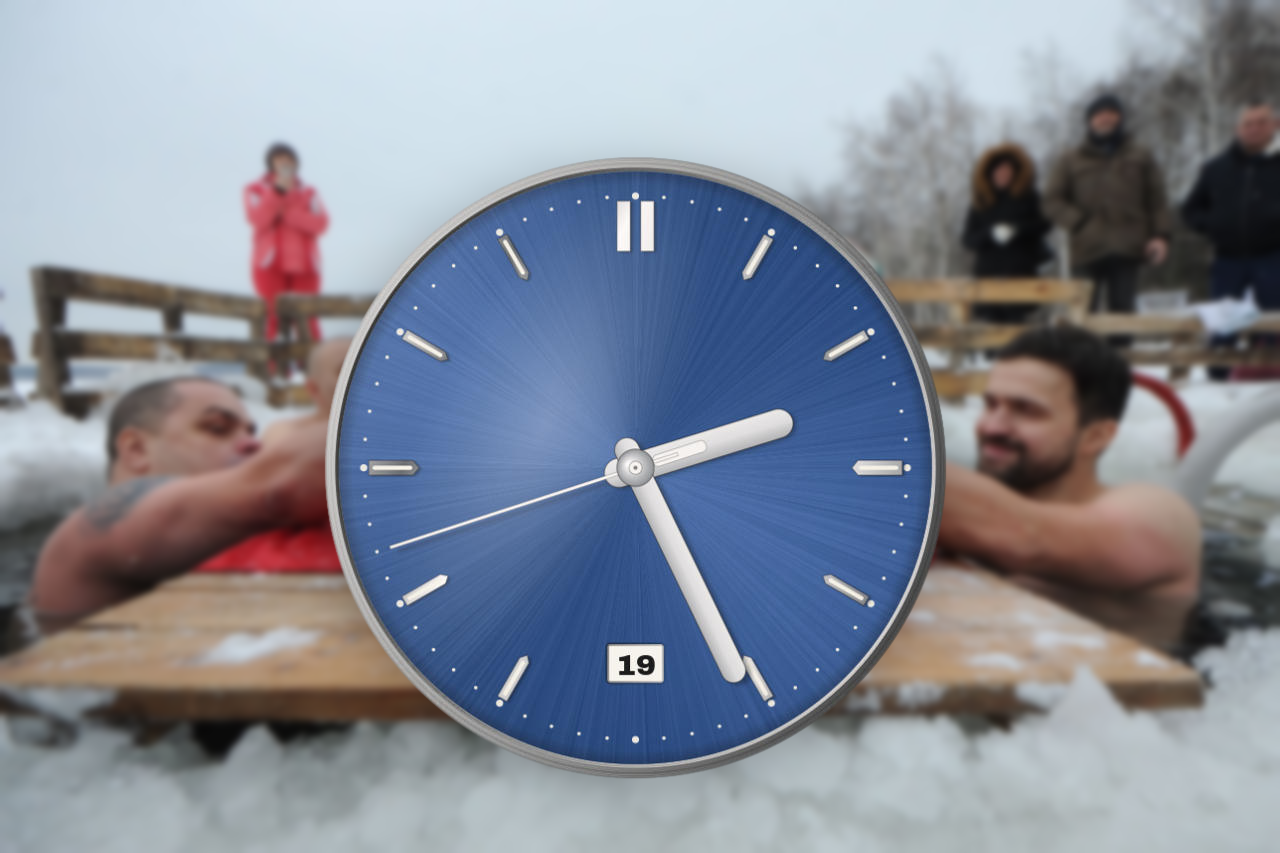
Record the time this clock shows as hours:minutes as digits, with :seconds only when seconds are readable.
2:25:42
